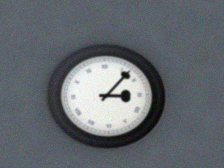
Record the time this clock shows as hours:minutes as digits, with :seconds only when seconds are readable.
3:07
